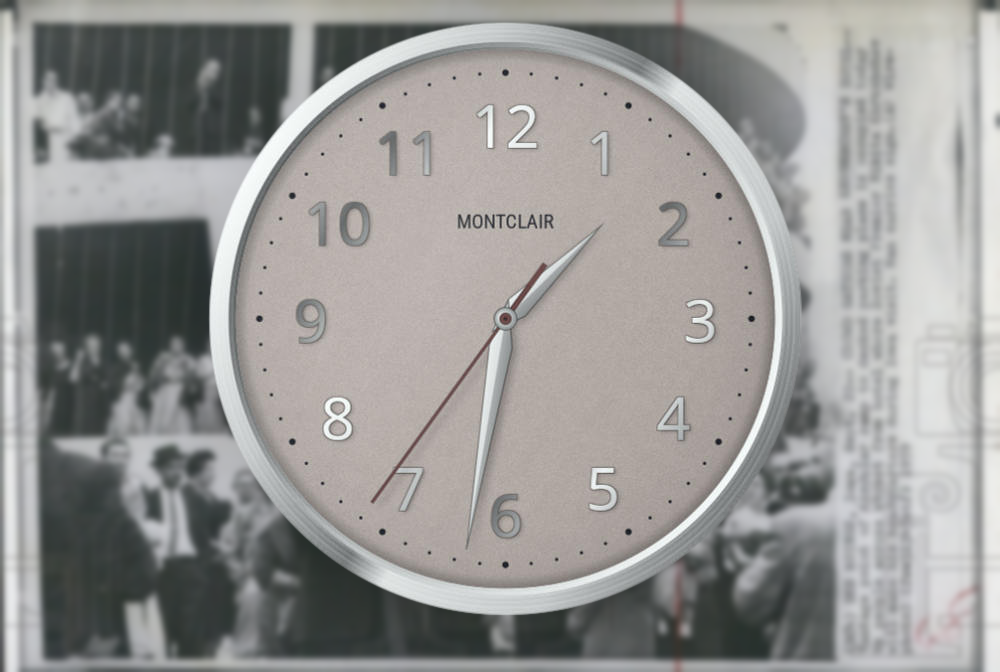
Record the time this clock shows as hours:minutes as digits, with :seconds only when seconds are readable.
1:31:36
